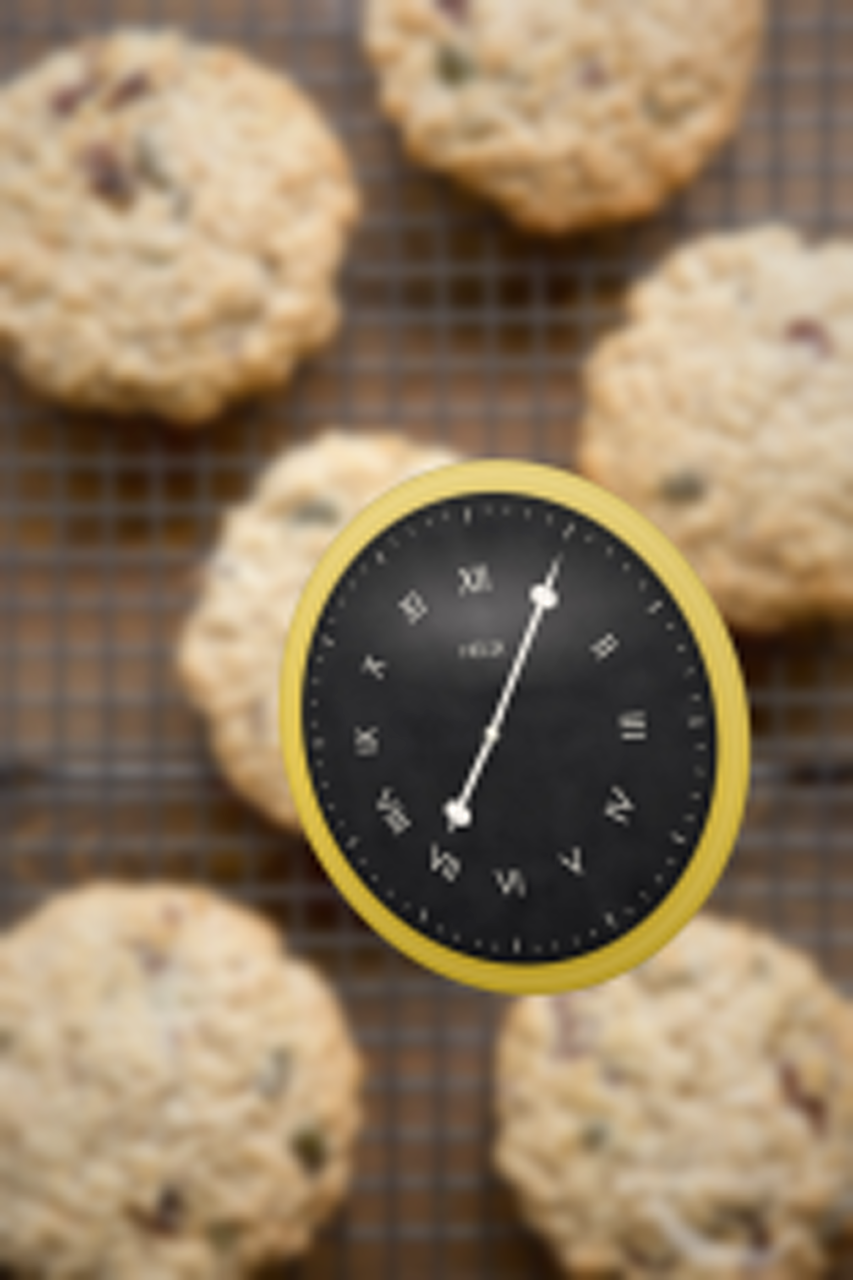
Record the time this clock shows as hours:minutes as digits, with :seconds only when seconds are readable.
7:05
